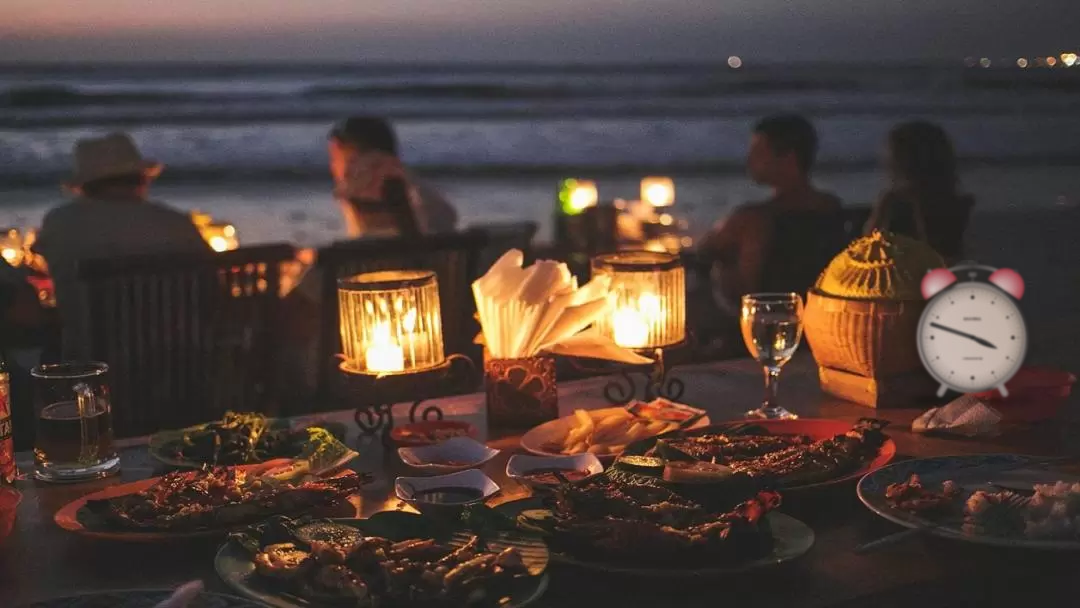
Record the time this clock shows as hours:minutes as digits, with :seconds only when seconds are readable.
3:48
